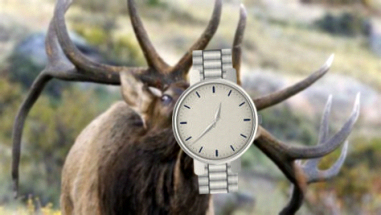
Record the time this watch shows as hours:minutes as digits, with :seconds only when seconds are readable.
12:38
